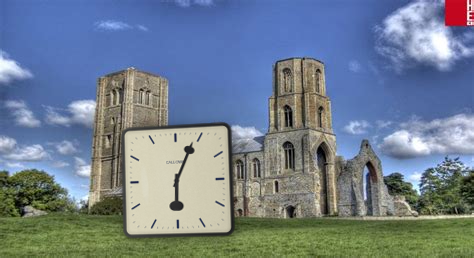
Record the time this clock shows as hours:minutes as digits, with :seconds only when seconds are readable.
6:04
